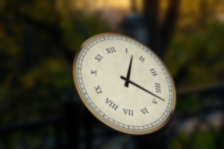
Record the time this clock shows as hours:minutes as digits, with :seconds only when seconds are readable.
1:23
